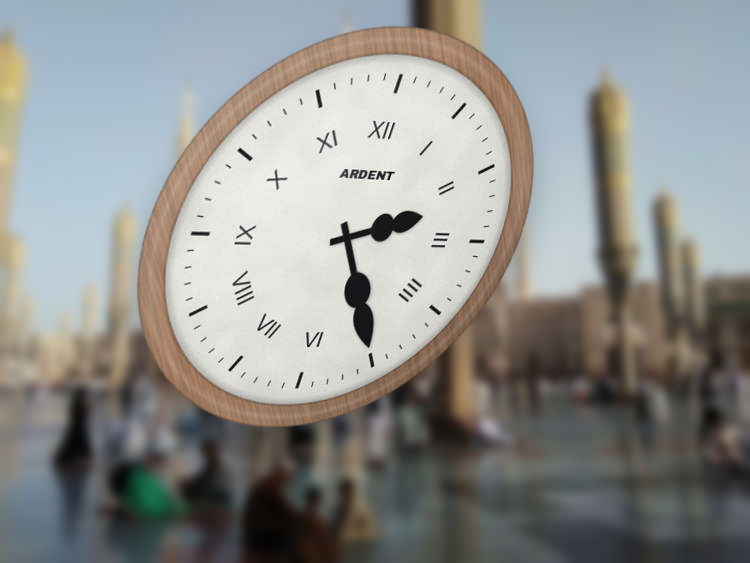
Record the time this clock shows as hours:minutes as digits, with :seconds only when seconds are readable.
2:25
